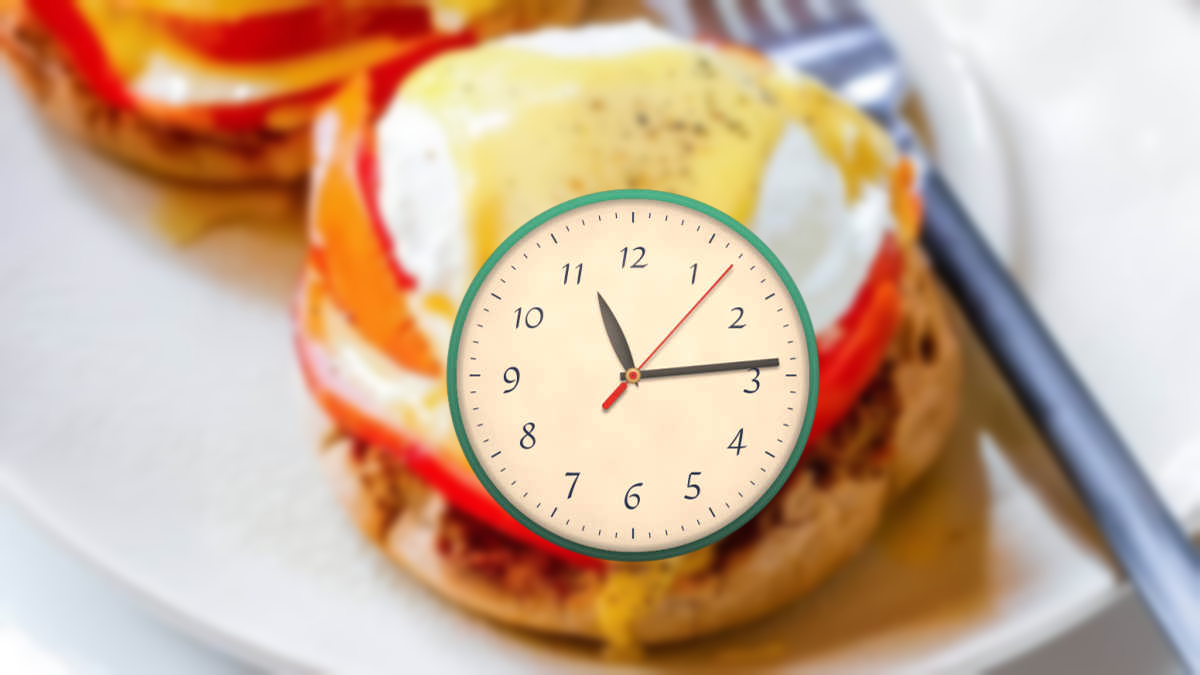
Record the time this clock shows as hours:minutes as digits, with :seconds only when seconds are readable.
11:14:07
